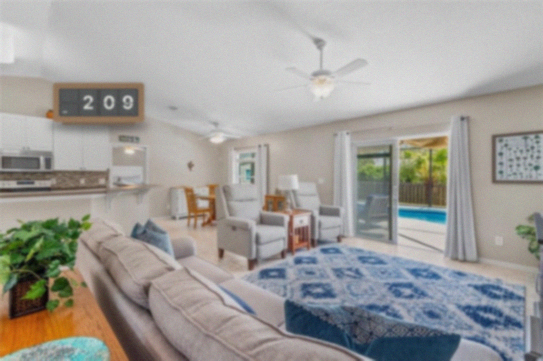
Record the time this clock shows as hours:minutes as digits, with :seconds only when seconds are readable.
2:09
